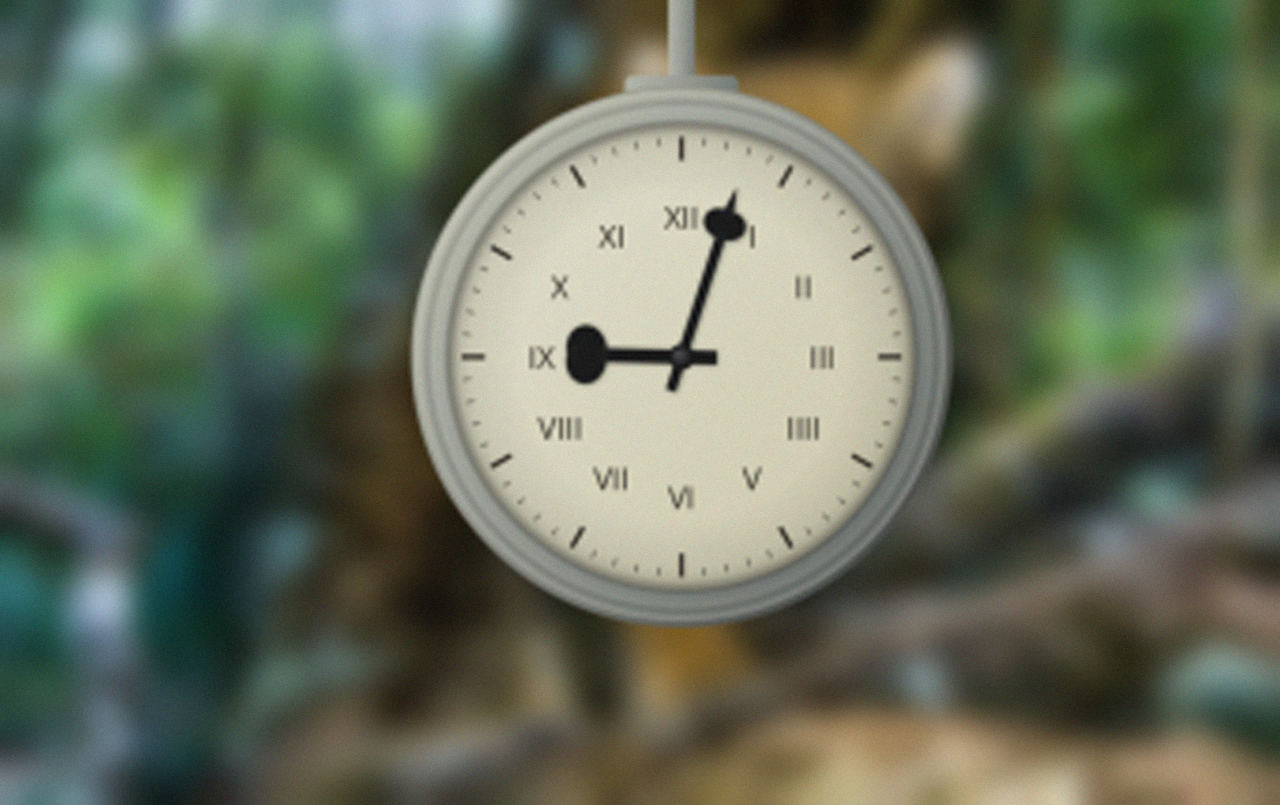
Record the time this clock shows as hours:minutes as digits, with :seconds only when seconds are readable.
9:03
